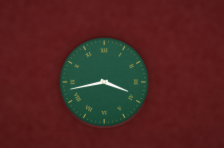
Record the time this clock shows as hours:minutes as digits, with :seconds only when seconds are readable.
3:43
